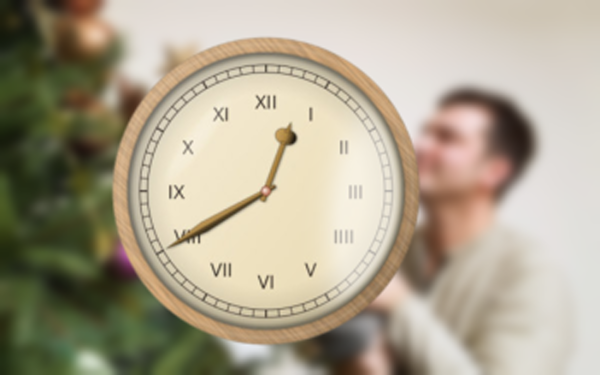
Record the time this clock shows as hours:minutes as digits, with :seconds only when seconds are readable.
12:40
